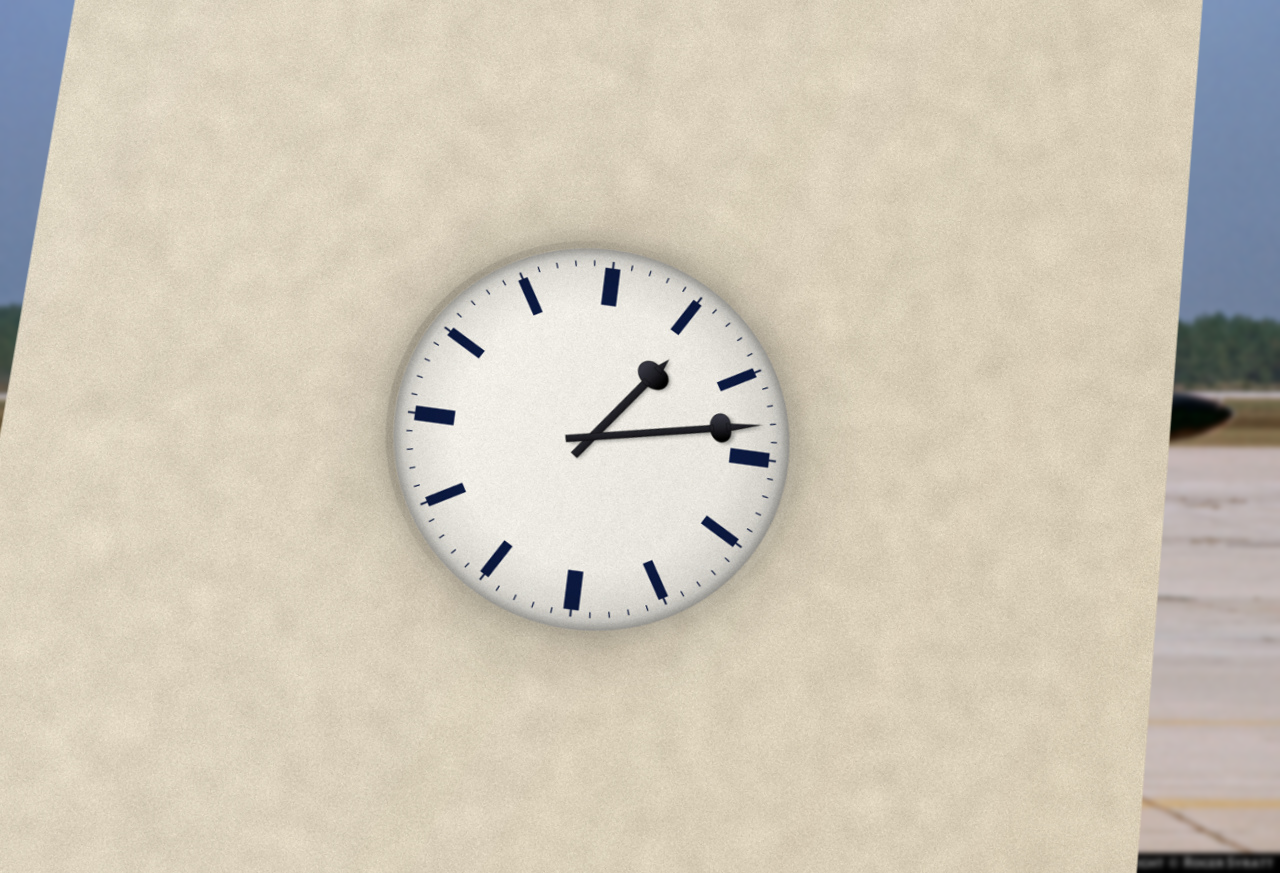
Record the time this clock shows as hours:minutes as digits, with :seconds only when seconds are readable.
1:13
